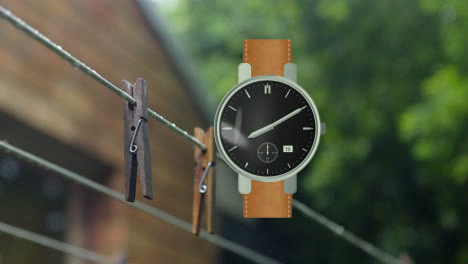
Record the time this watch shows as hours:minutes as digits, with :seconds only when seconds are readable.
8:10
